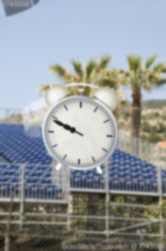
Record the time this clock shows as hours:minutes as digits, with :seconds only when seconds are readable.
9:49
